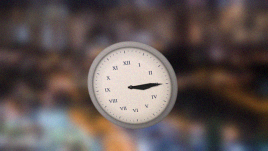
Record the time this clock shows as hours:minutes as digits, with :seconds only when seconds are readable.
3:15
